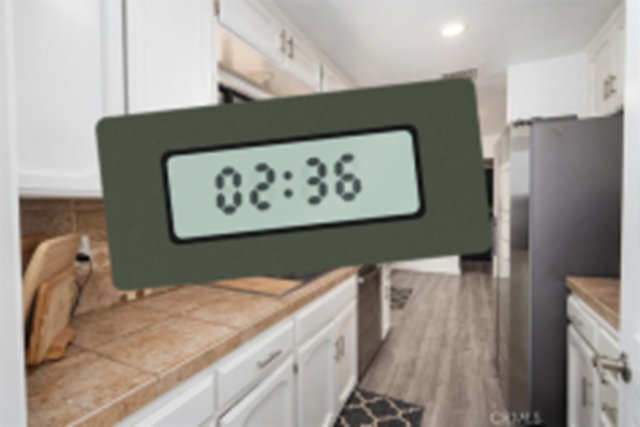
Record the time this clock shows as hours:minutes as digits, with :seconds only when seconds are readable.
2:36
